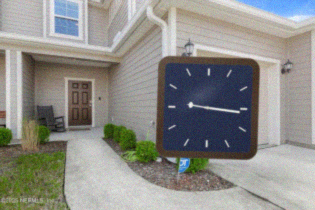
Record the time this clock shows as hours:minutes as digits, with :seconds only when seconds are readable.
9:16
